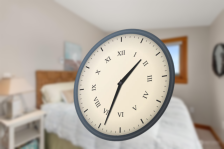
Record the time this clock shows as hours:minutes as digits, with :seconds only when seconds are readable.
1:34
